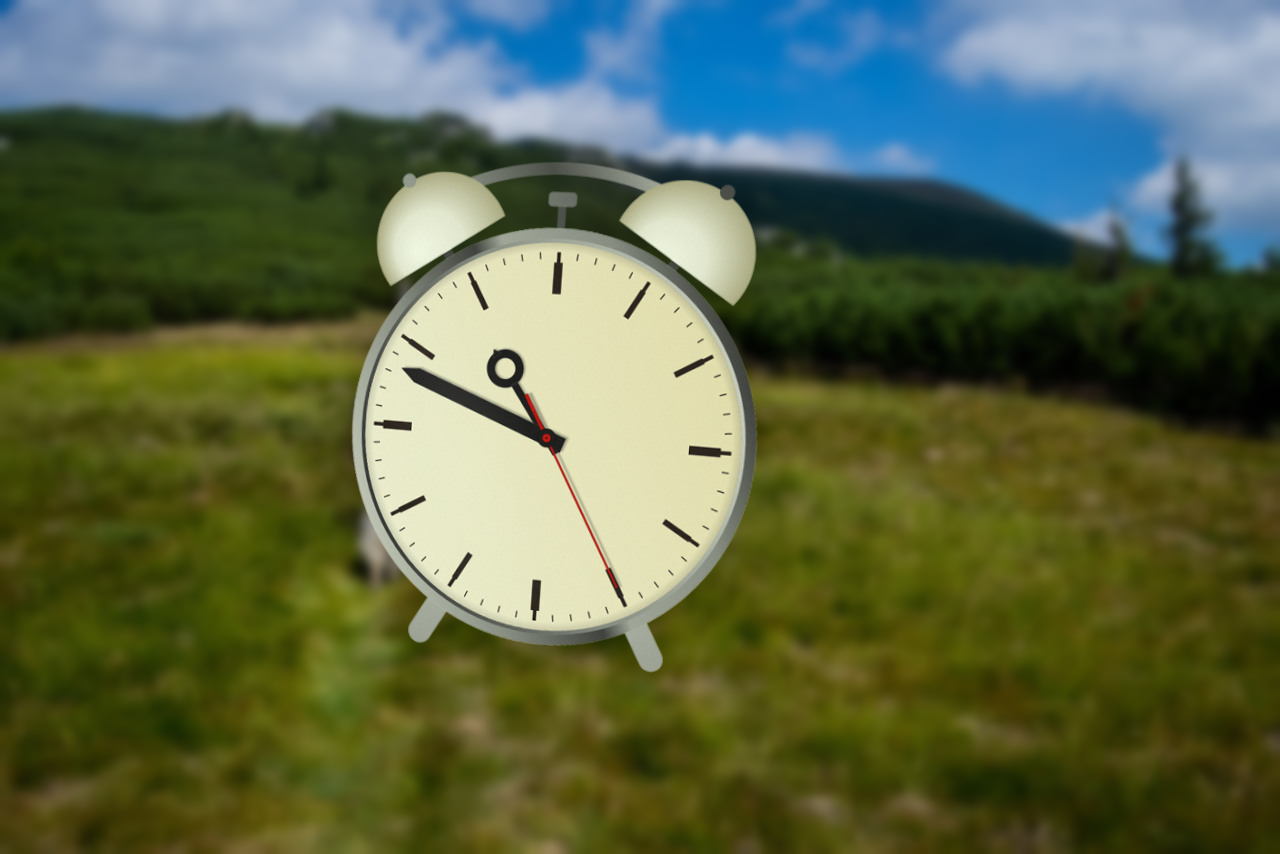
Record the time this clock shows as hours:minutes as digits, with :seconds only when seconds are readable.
10:48:25
